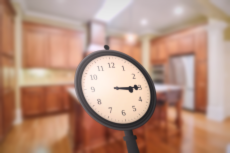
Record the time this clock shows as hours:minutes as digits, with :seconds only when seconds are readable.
3:15
